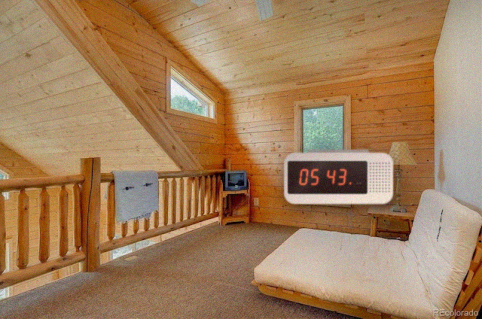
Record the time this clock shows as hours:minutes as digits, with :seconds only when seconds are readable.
5:43
